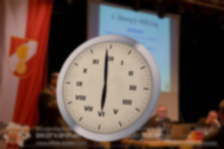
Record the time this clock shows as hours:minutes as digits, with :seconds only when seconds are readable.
5:59
